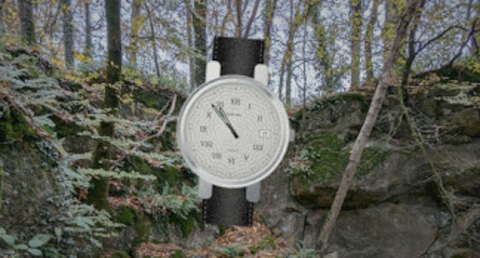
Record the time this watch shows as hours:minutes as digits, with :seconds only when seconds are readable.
10:53
